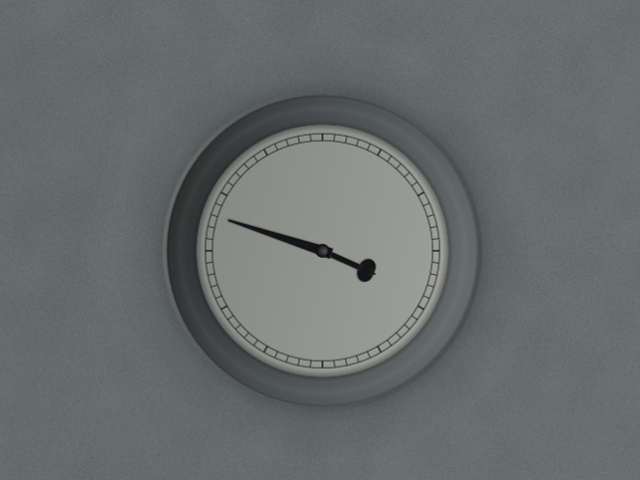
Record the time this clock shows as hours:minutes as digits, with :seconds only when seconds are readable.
3:48
